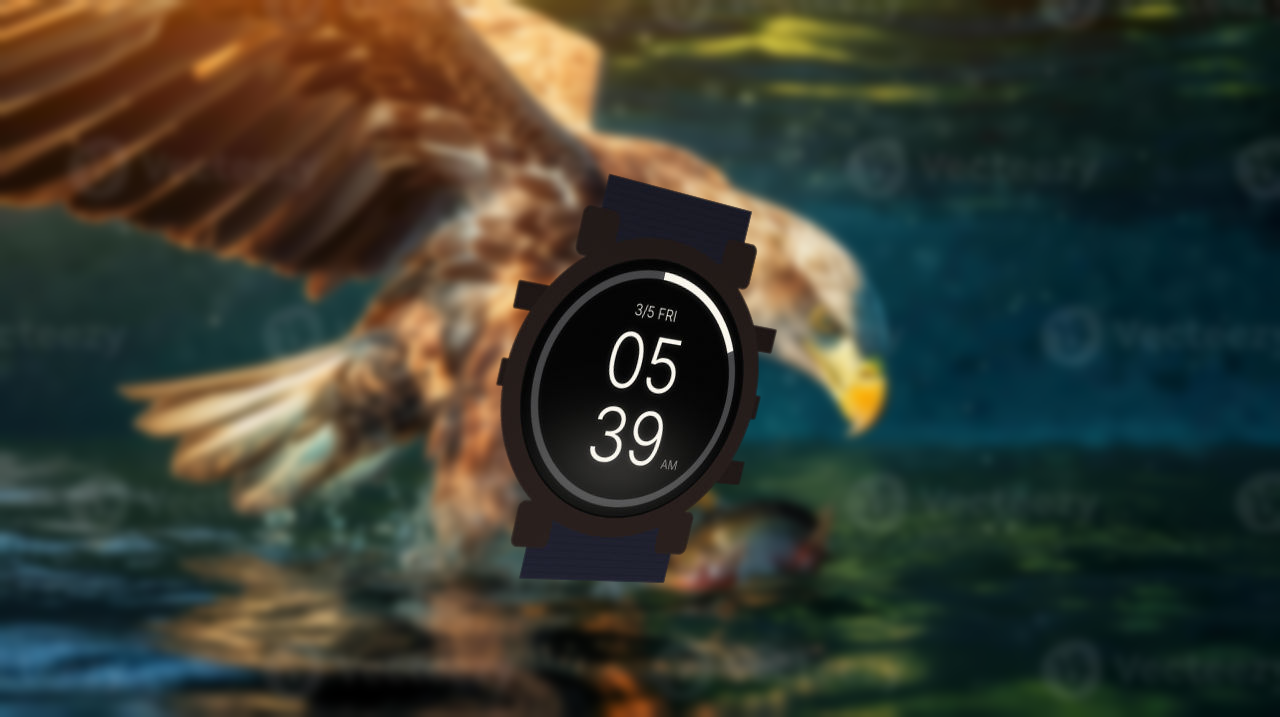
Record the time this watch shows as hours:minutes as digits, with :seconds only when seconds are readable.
5:39
